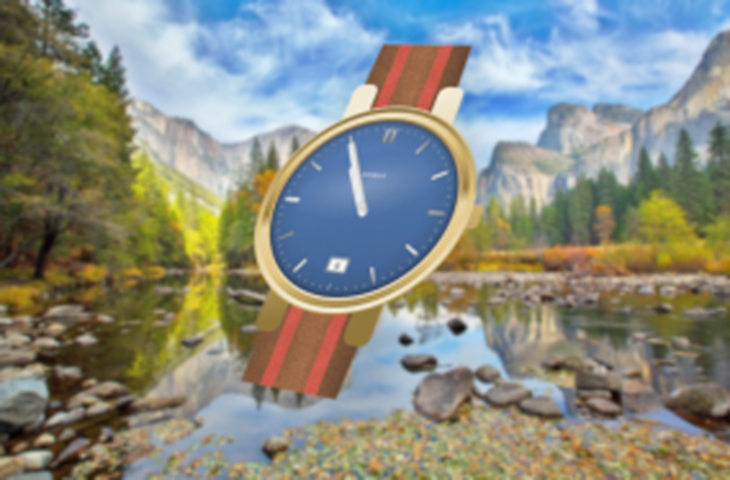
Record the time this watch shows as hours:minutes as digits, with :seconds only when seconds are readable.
10:55
